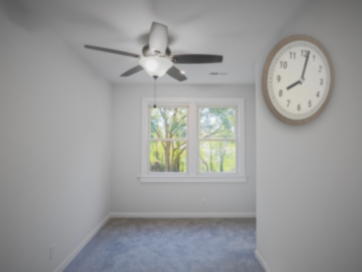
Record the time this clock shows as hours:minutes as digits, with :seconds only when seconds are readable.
8:02
